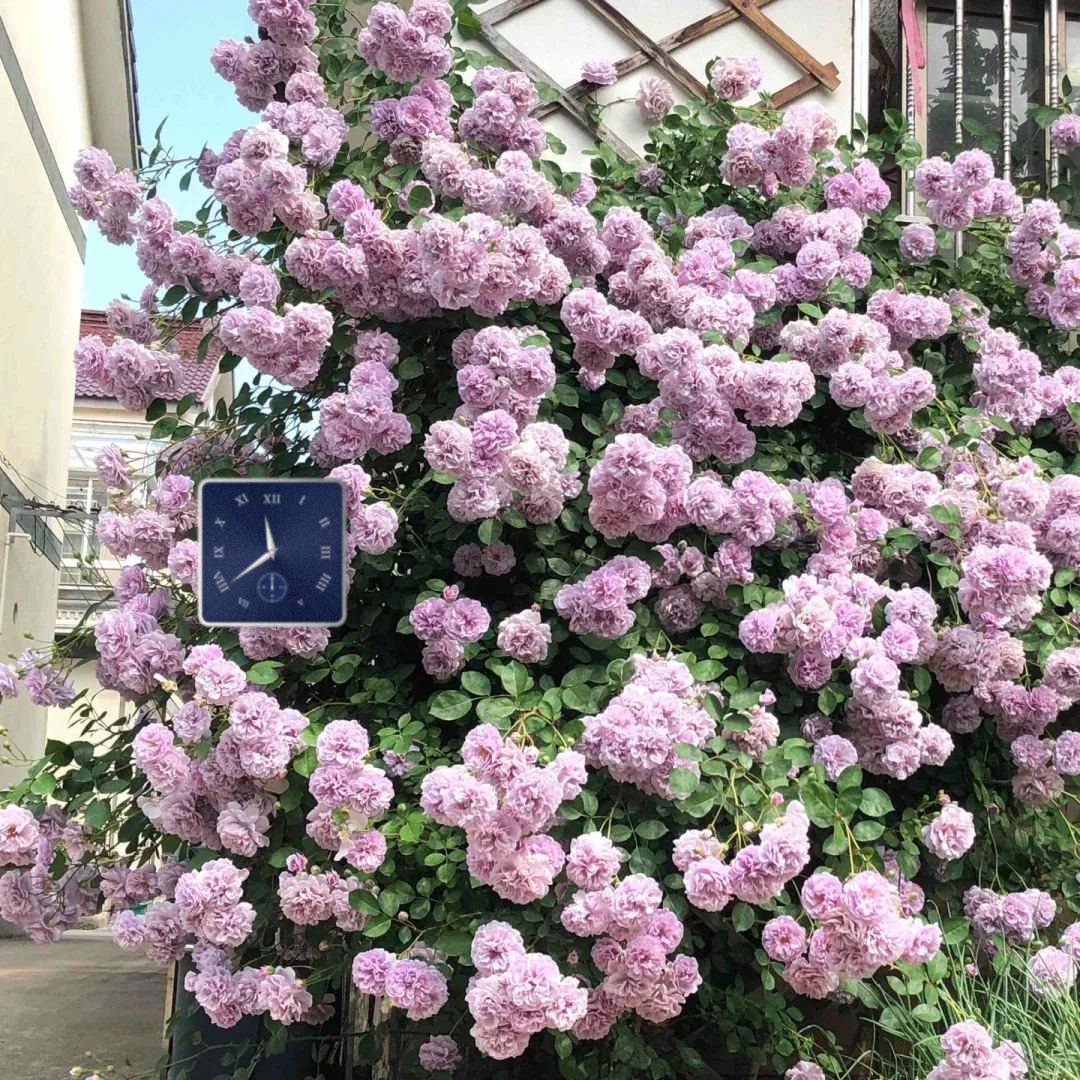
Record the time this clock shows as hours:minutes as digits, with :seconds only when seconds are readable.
11:39
